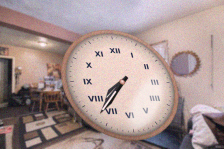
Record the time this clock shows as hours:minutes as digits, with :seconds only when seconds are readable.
7:37
